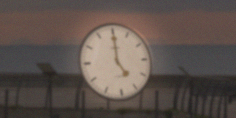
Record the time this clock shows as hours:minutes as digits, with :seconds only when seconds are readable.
5:00
